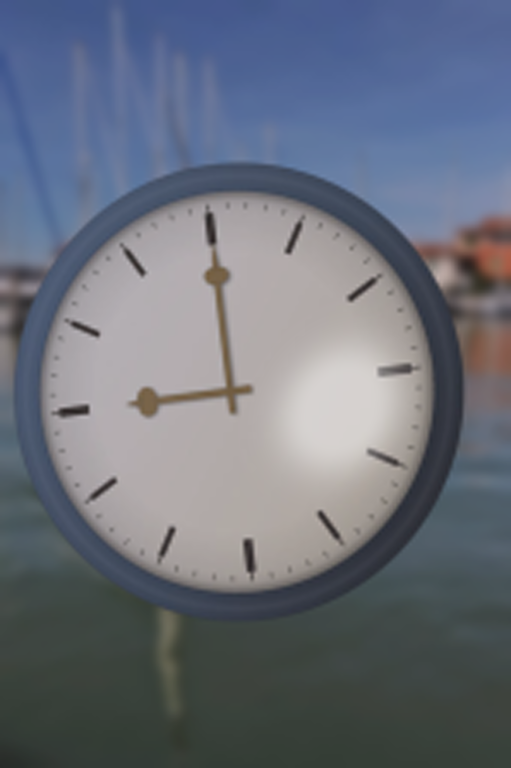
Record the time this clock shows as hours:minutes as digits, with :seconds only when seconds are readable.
9:00
